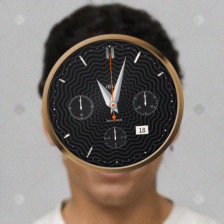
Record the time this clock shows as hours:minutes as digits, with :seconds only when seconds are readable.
11:03
